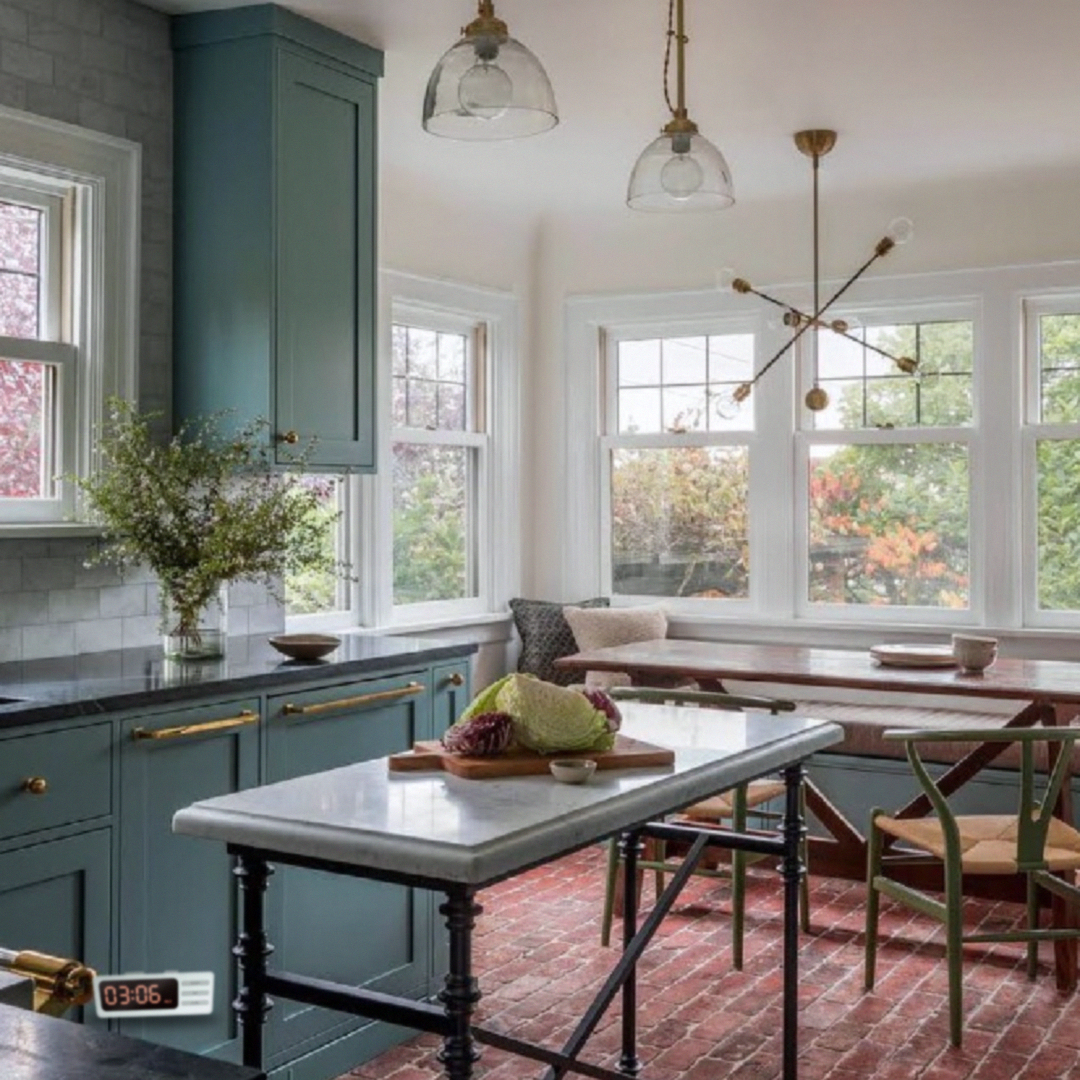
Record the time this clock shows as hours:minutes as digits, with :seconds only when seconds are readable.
3:06
